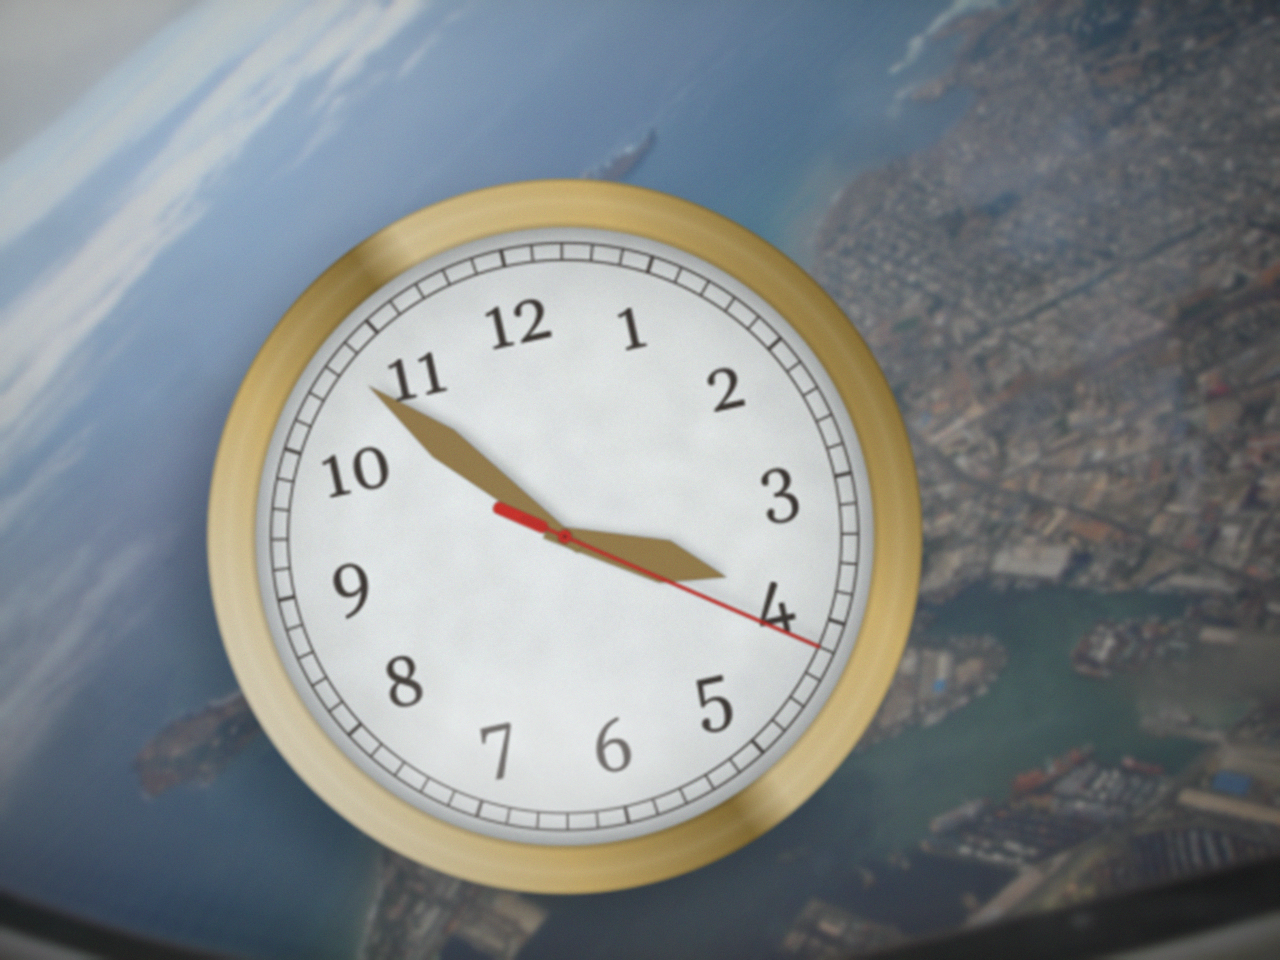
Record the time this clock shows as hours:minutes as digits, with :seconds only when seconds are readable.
3:53:21
